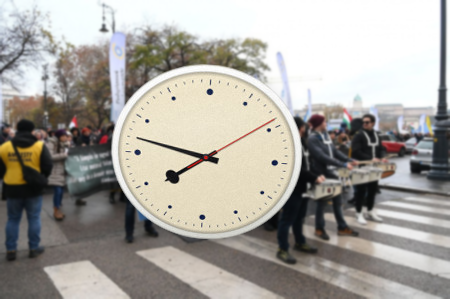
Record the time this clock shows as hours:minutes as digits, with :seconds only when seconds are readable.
7:47:09
